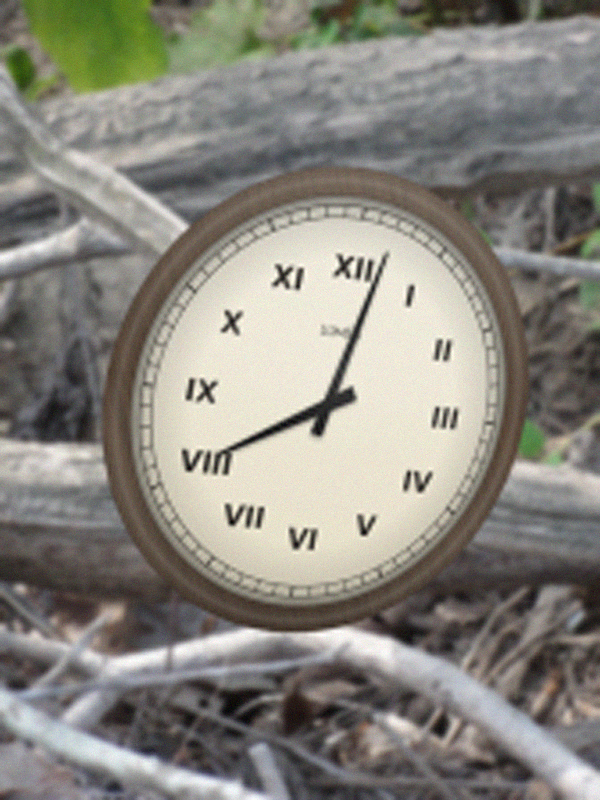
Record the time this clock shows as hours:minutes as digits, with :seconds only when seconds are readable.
8:02
